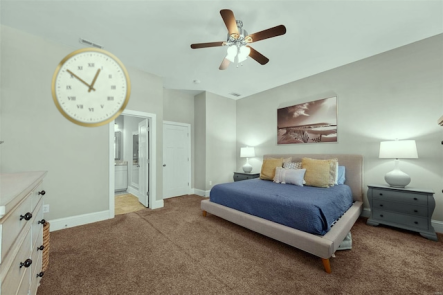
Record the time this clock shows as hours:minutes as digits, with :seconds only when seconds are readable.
12:51
